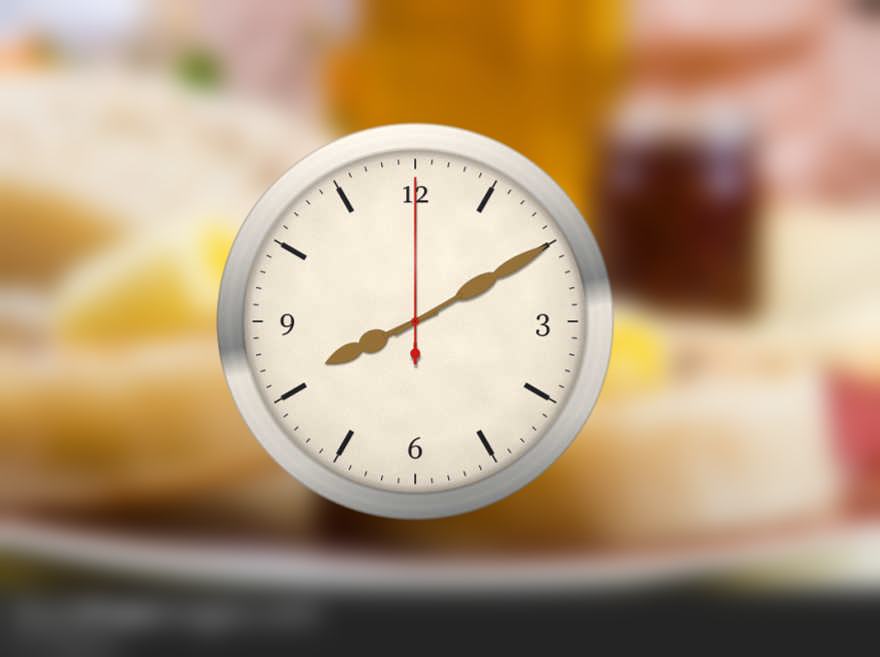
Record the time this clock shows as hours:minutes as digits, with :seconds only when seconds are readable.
8:10:00
